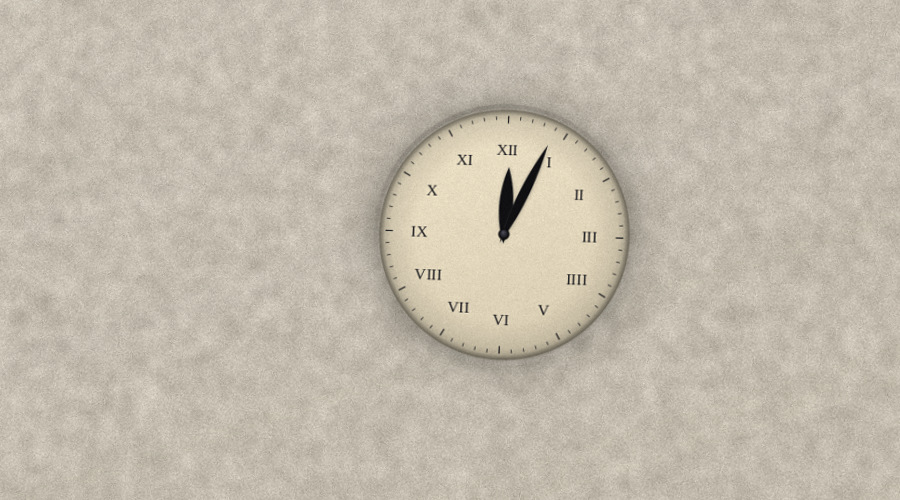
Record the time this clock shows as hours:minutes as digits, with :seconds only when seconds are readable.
12:04
